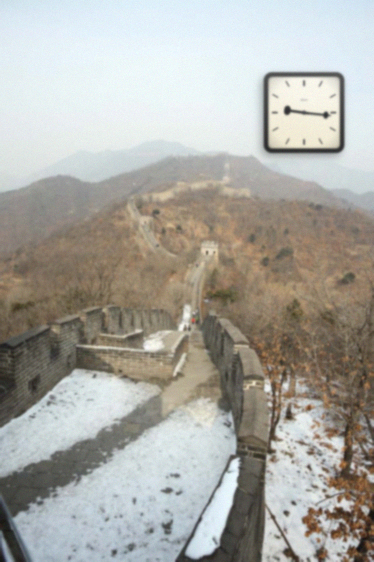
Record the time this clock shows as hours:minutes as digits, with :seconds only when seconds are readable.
9:16
